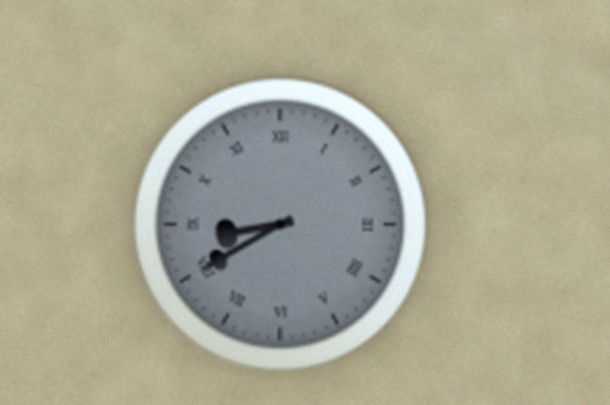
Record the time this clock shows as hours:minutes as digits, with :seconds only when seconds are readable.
8:40
